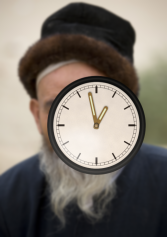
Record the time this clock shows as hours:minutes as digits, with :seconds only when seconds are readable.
12:58
